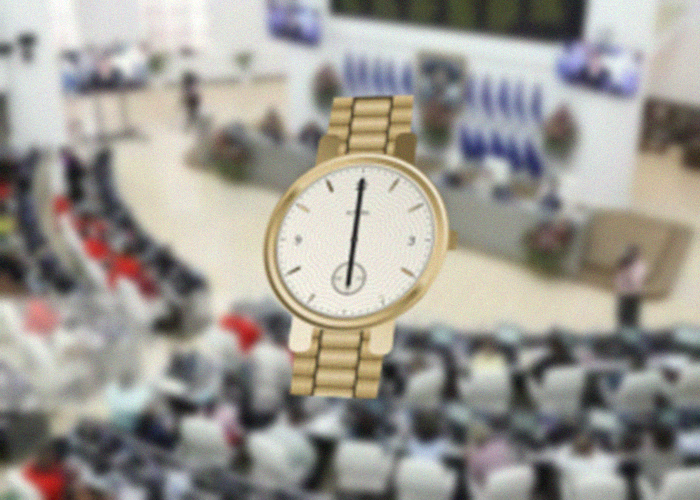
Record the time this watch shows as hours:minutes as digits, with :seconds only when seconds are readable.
6:00
